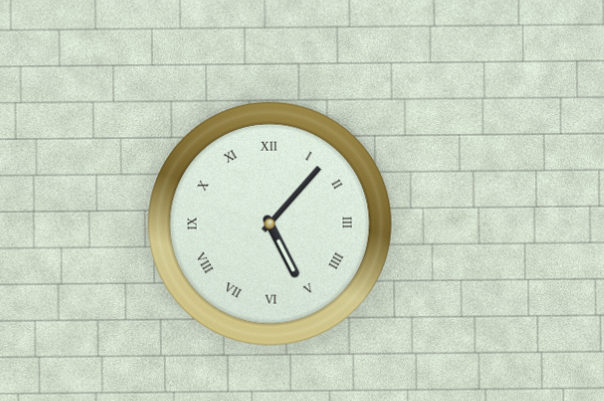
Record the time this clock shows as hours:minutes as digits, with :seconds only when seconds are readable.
5:07
